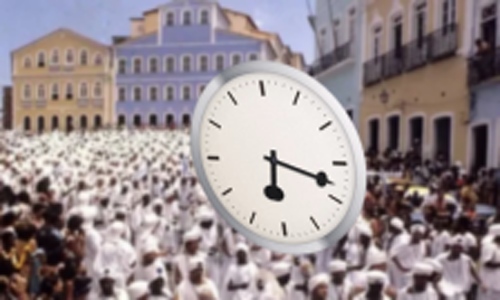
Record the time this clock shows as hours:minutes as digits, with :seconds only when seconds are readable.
6:18
